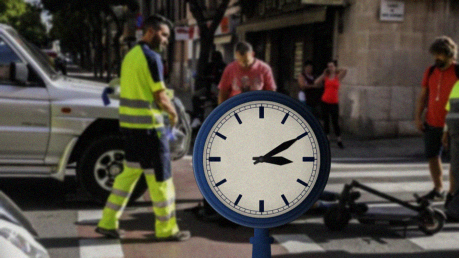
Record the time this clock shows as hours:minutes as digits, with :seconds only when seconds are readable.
3:10
